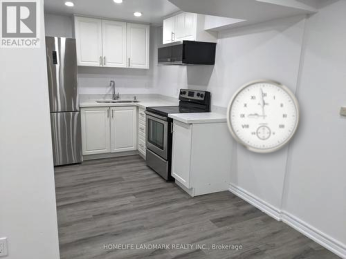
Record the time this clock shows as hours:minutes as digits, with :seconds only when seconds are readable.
8:59
